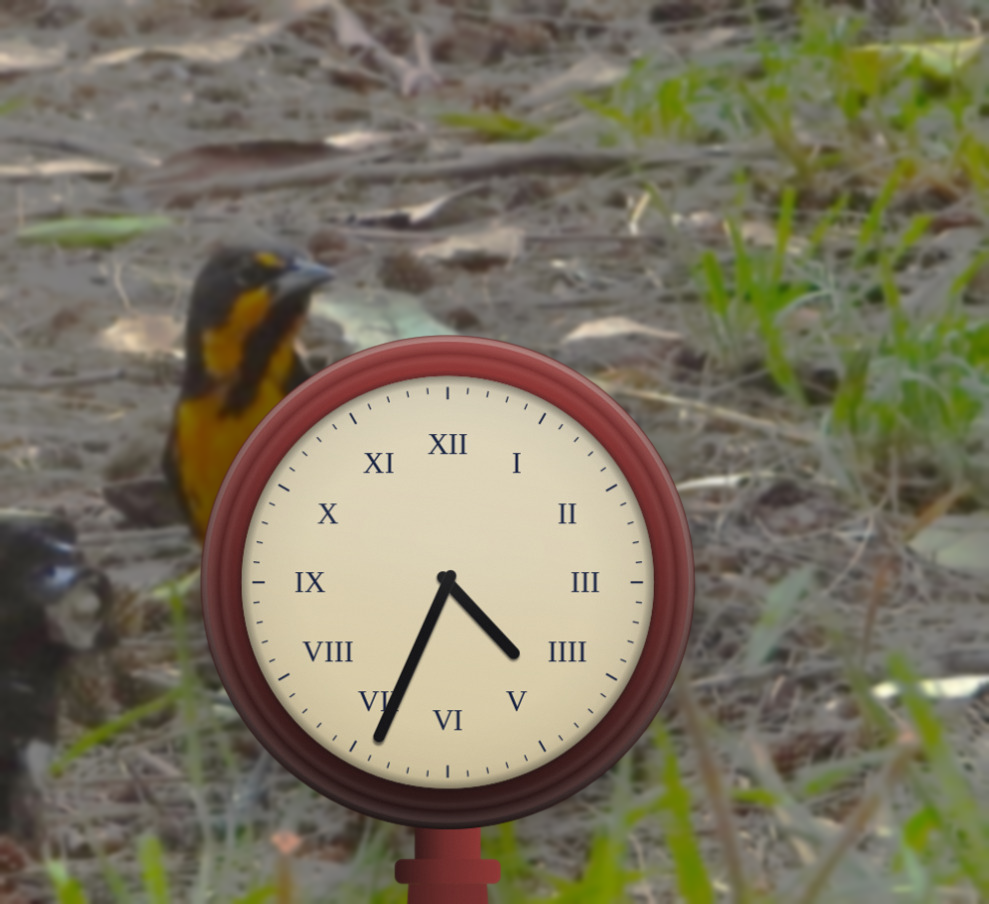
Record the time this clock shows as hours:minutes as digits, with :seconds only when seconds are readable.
4:34
